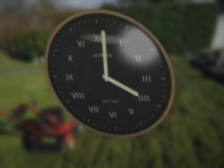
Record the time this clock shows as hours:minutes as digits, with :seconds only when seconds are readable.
4:01
